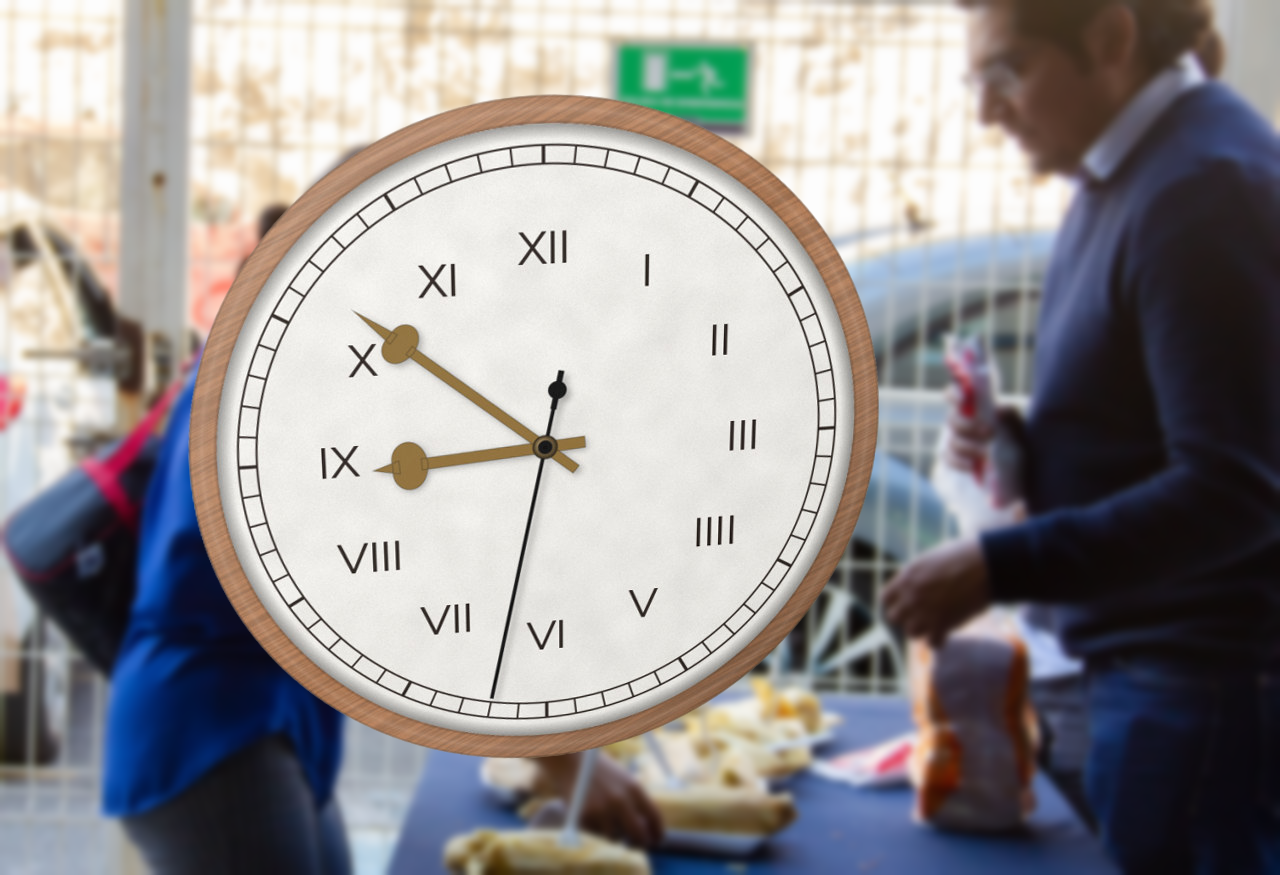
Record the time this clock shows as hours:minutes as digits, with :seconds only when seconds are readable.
8:51:32
